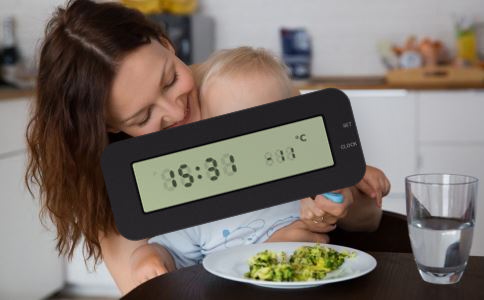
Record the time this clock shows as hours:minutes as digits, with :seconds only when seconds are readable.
15:31
